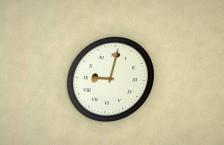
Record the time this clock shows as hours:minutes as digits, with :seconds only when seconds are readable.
9:01
